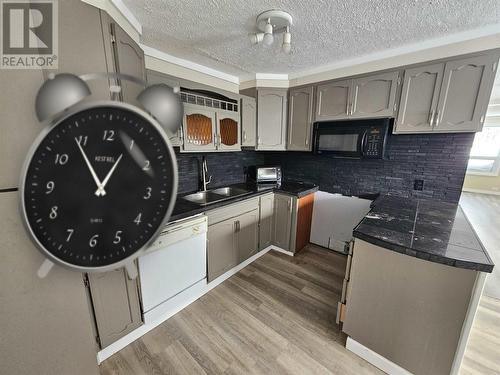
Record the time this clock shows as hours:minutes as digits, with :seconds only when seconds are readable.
12:54
